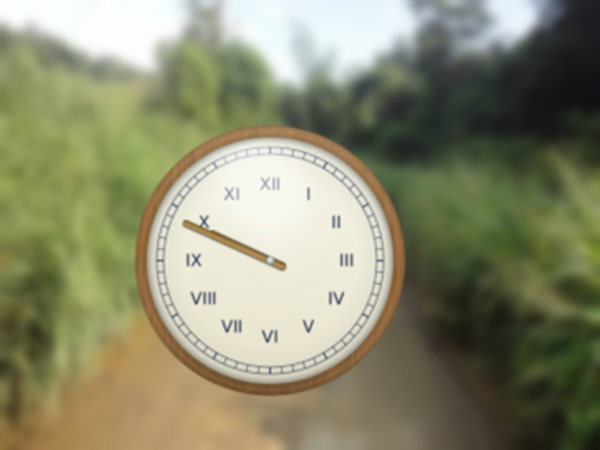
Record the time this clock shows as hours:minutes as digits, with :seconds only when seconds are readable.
9:49
